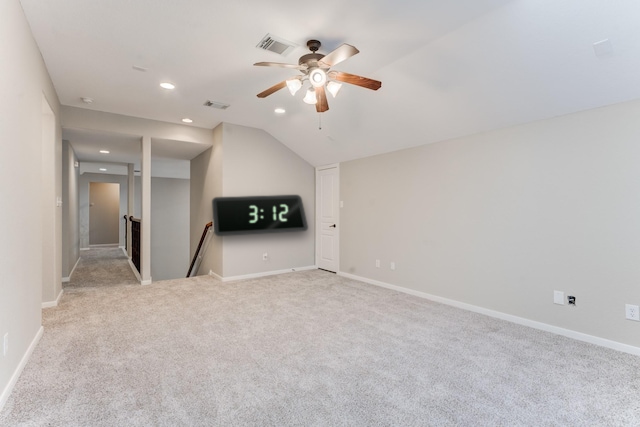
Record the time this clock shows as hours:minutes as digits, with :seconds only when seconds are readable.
3:12
